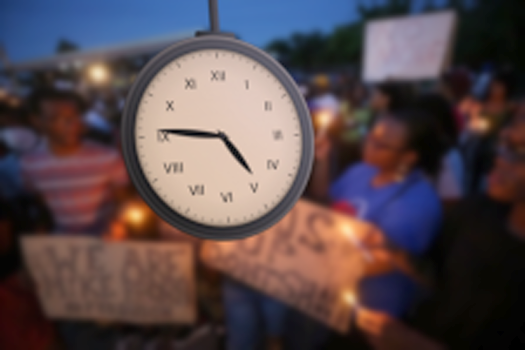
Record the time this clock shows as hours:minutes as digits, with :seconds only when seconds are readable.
4:46
